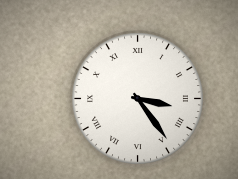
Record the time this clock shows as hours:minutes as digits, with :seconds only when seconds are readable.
3:24
